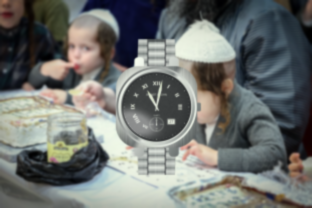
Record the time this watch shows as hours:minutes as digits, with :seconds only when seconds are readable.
11:02
